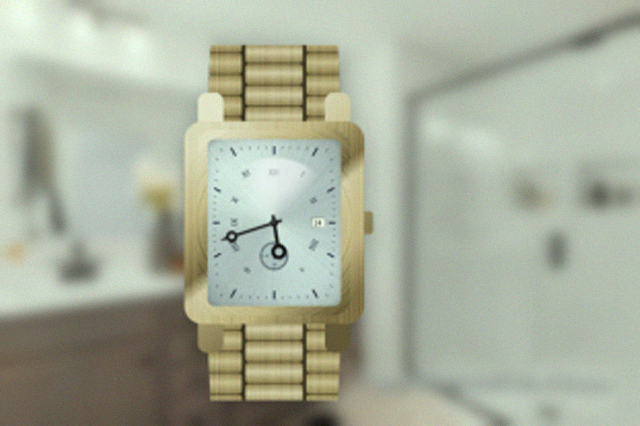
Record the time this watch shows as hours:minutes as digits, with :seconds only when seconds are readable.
5:42
